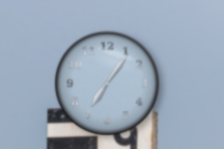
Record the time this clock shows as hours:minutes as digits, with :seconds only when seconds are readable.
7:06
